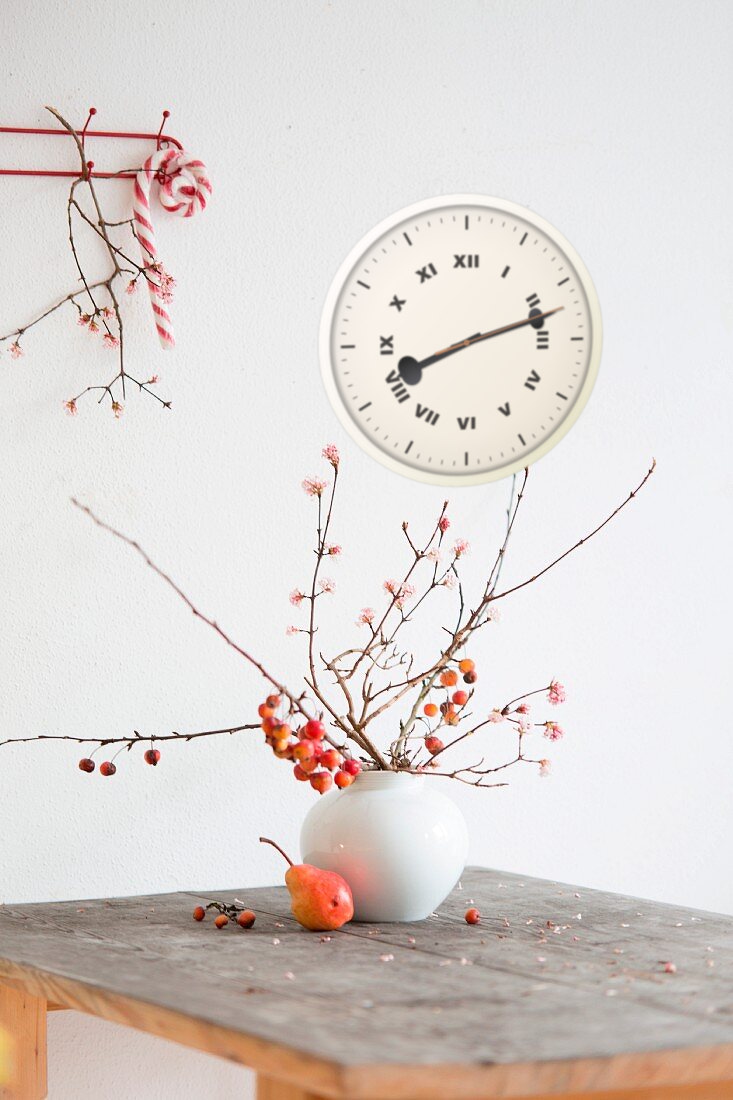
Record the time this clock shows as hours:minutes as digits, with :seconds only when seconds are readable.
8:12:12
